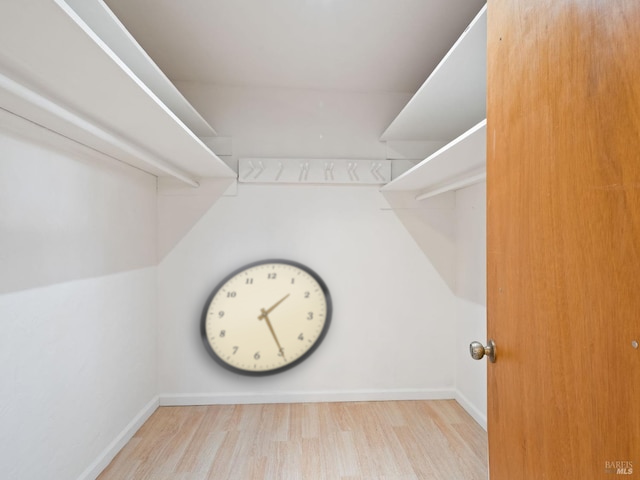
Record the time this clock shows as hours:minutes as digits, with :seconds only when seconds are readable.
1:25
